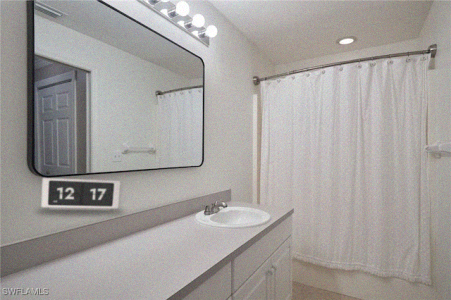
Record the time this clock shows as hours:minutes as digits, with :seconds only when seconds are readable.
12:17
